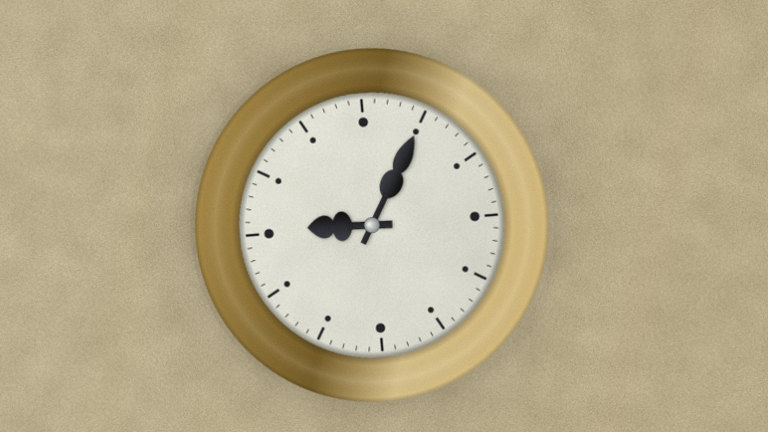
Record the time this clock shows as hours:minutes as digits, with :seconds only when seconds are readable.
9:05
